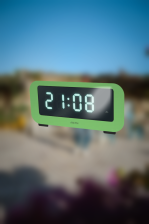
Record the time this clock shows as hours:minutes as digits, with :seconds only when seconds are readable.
21:08
